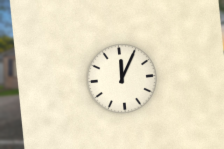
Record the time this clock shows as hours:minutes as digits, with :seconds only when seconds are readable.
12:05
